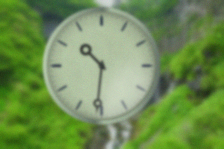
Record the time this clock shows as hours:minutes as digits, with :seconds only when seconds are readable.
10:31
